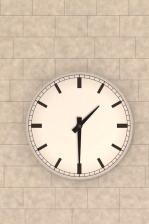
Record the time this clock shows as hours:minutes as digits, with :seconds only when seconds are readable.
1:30
